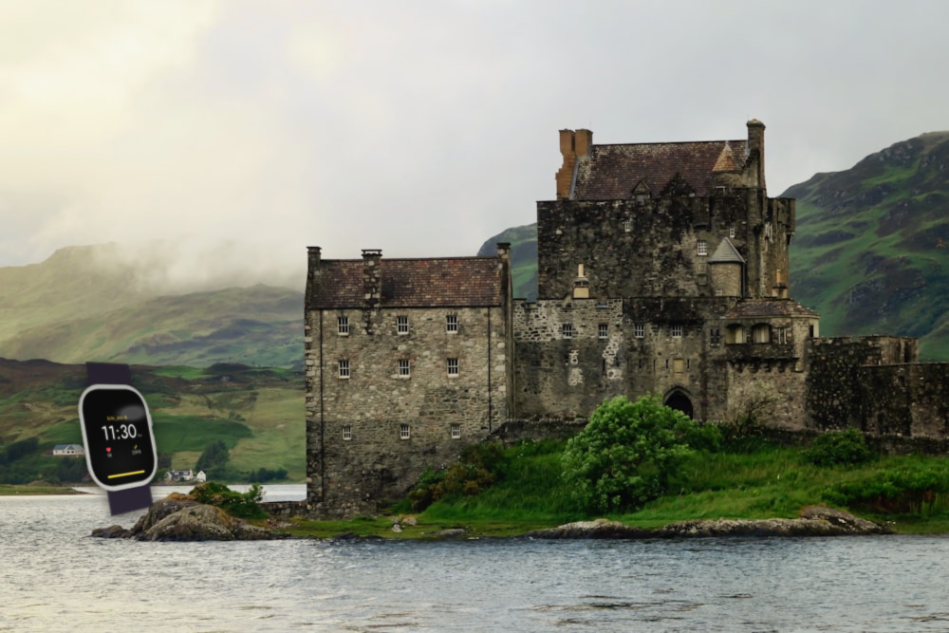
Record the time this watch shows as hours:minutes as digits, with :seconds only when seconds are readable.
11:30
